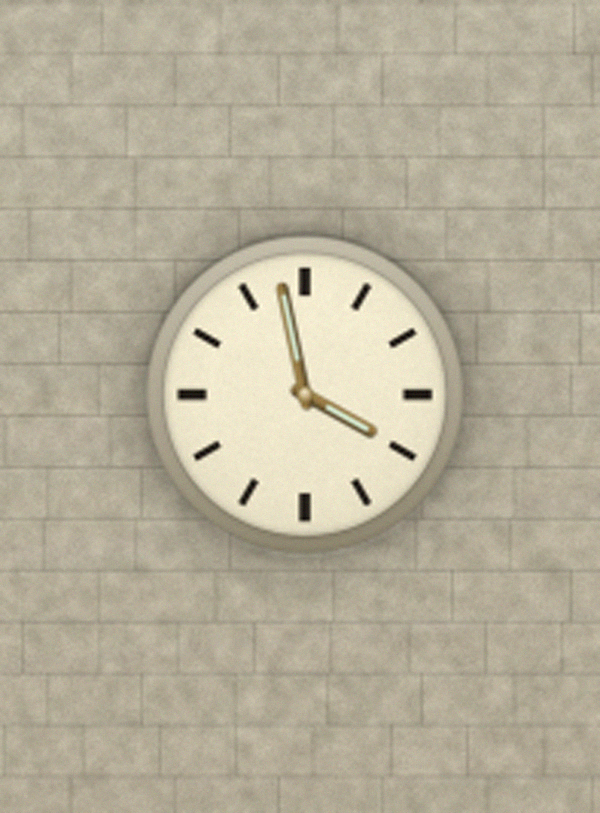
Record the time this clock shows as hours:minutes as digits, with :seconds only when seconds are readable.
3:58
